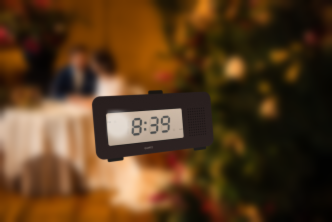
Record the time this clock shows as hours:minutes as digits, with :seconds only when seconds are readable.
8:39
